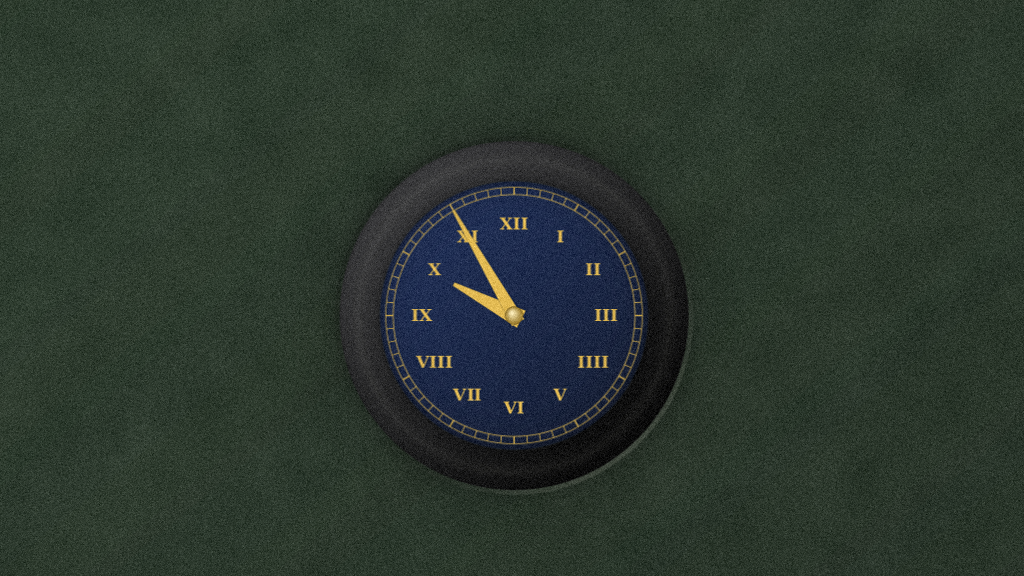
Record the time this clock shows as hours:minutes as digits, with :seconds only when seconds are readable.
9:55
